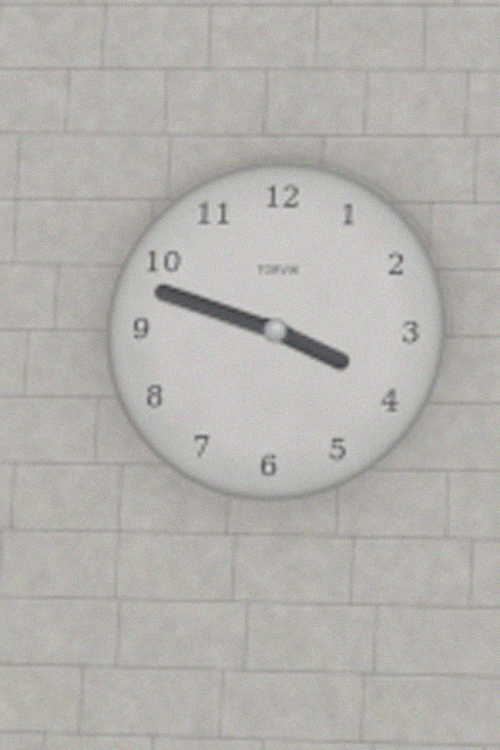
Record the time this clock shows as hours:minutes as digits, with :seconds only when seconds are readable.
3:48
